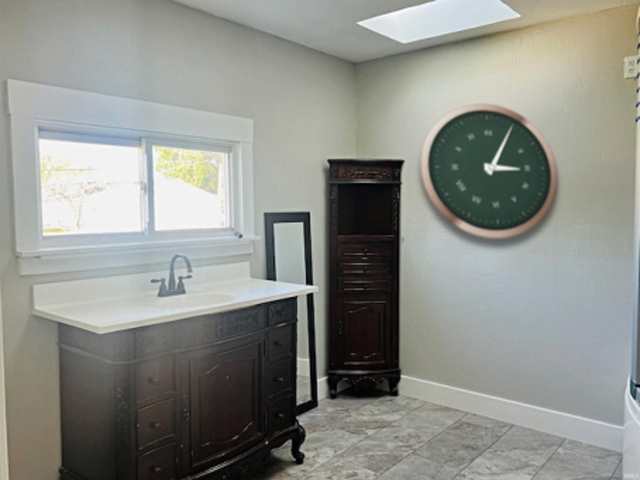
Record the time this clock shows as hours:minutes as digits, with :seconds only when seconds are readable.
3:05
